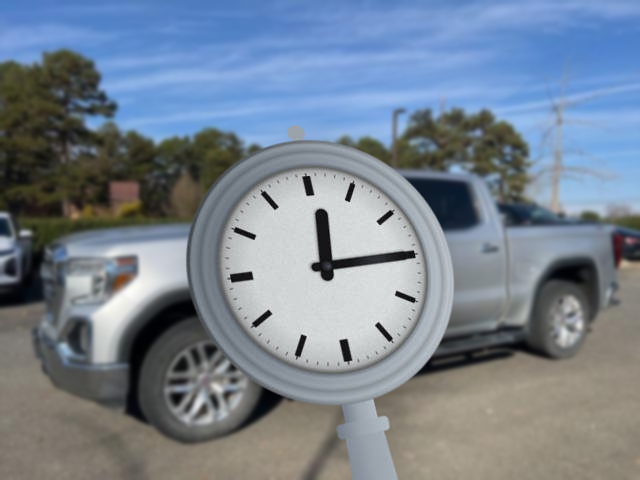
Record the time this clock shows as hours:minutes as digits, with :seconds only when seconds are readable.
12:15
